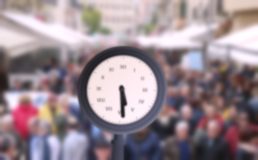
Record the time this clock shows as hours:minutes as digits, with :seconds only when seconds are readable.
5:29
